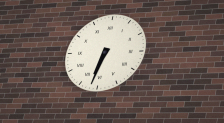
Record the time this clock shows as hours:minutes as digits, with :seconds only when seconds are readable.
6:32
